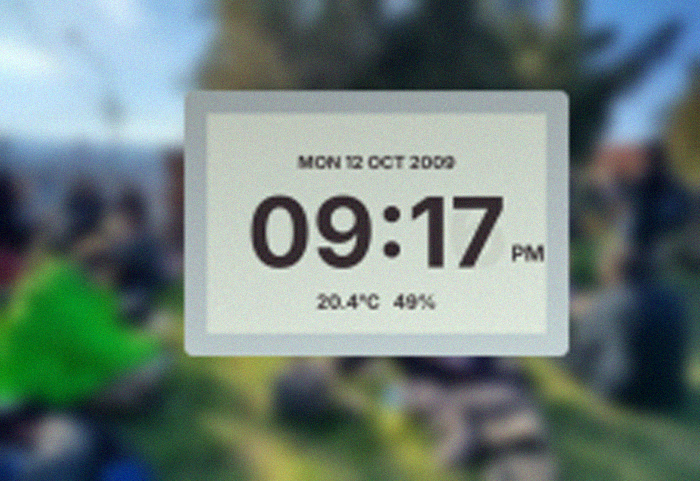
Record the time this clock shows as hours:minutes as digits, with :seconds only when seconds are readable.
9:17
